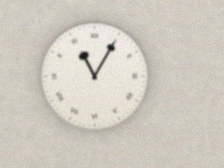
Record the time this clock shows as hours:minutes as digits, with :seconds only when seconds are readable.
11:05
